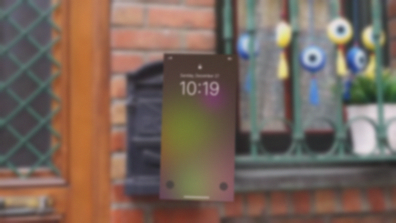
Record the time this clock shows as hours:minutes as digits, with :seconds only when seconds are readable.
10:19
